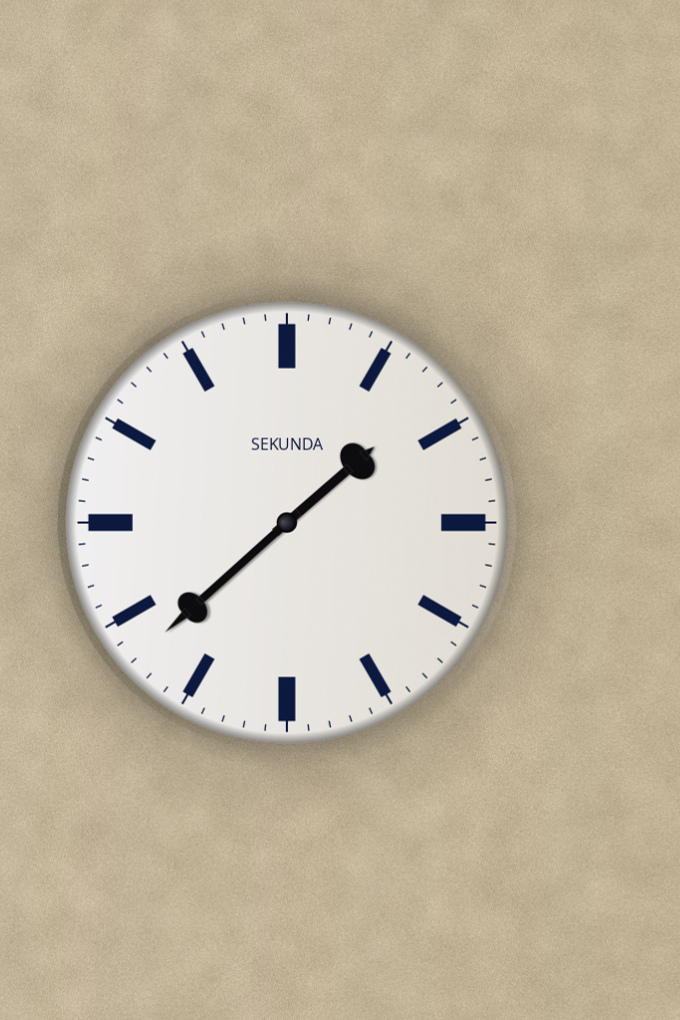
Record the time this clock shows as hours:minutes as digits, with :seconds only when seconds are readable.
1:38
